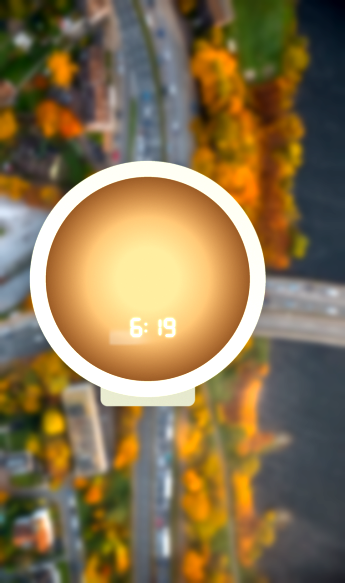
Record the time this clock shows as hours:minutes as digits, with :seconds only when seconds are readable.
6:19
